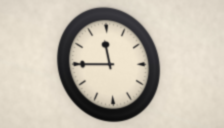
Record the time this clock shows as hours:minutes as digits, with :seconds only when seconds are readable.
11:45
